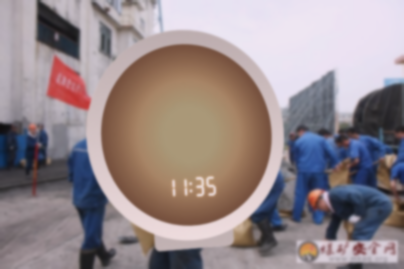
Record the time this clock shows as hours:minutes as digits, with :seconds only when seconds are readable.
11:35
